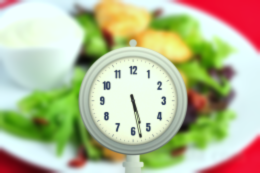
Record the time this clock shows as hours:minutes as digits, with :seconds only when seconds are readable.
5:28
